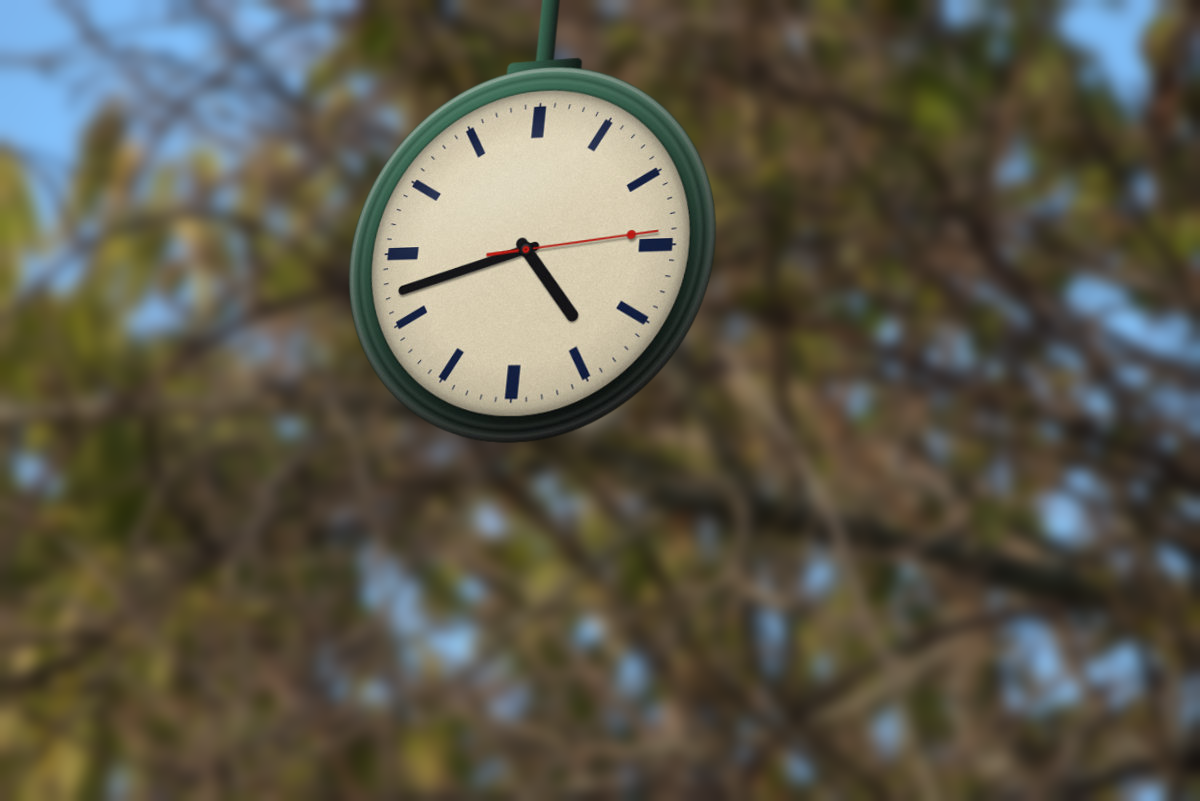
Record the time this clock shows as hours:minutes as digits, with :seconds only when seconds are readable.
4:42:14
